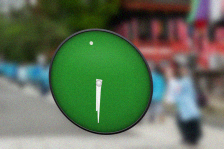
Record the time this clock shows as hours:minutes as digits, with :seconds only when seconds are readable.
6:32
